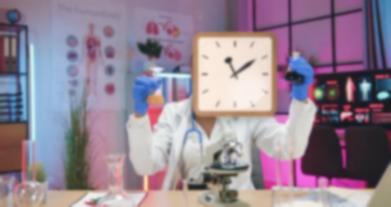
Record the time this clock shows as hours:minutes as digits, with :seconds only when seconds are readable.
11:09
